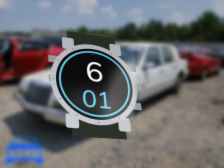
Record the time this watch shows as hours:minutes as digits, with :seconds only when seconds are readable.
6:01
